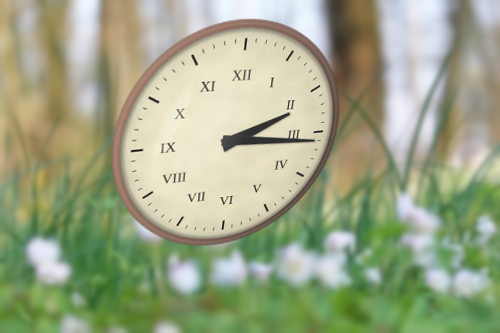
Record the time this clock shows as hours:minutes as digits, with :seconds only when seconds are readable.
2:16
